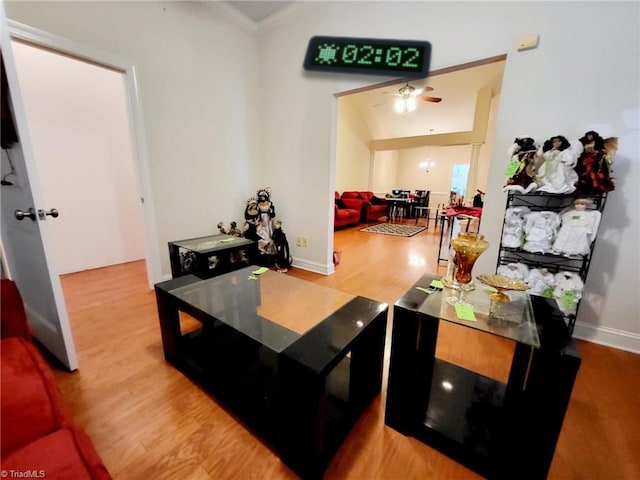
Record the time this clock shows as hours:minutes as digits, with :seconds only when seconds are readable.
2:02
